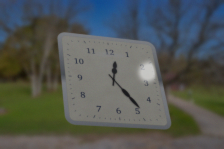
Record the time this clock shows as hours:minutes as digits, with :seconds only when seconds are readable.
12:24
